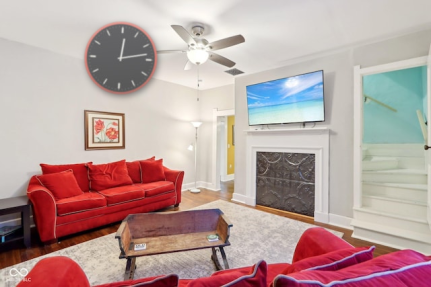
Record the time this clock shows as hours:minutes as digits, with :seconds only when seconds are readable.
12:13
